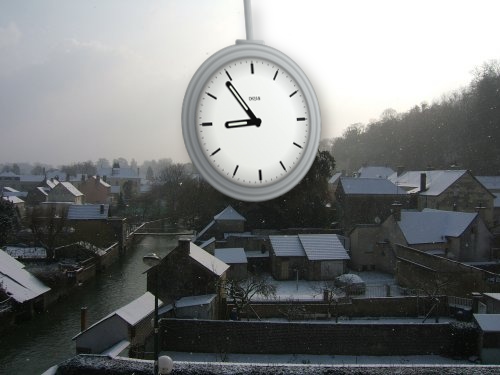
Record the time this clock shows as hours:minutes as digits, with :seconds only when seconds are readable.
8:54
